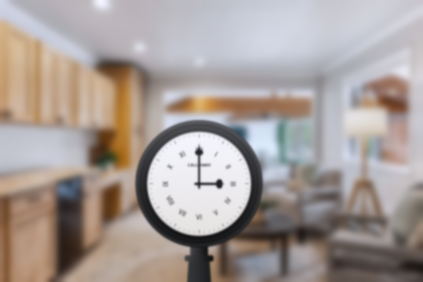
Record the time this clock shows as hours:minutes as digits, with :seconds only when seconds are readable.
3:00
